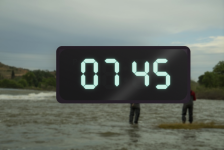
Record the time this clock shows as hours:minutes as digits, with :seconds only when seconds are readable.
7:45
